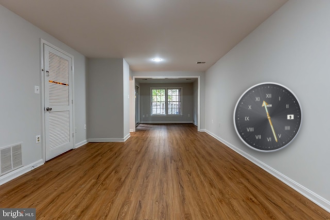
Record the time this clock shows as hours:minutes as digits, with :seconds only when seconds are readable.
11:27
